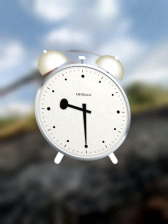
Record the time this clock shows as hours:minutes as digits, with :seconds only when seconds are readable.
9:30
